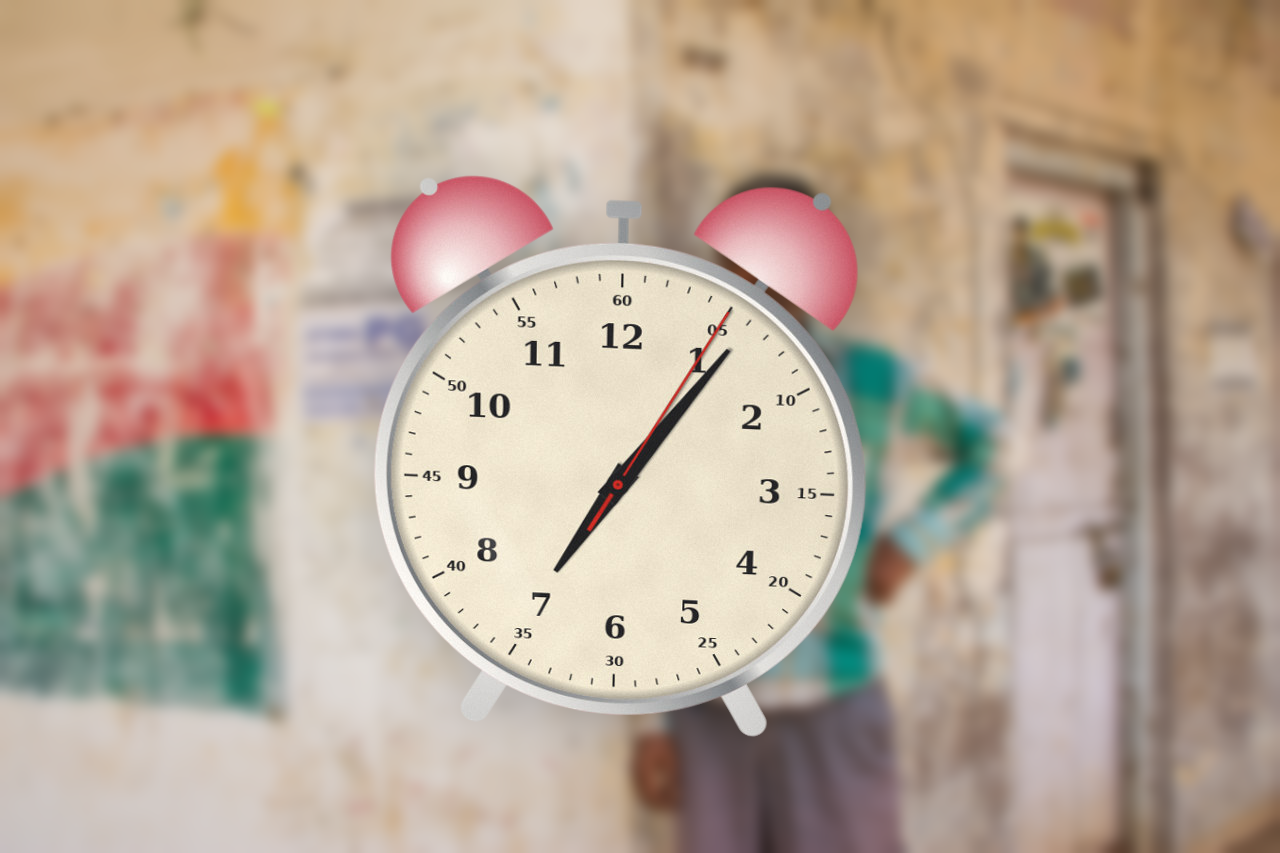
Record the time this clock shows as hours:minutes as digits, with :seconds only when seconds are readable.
7:06:05
